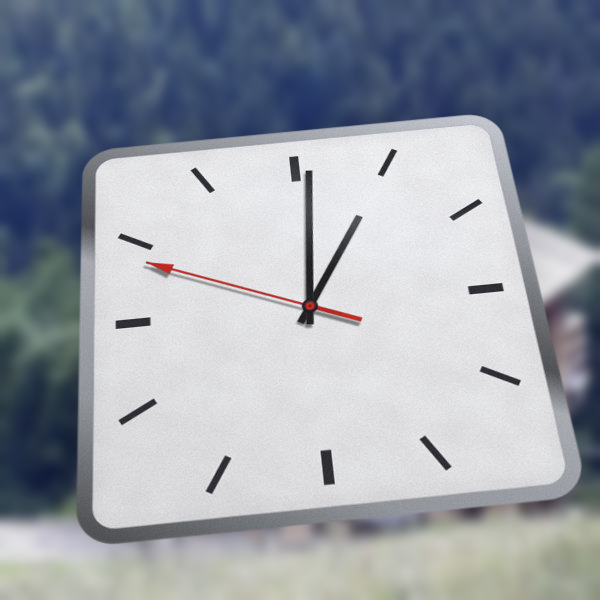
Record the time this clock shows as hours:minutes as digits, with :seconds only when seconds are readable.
1:00:49
